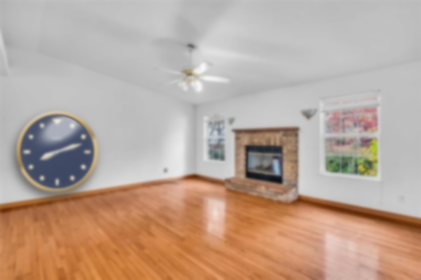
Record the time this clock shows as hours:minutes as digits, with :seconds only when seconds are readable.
8:12
